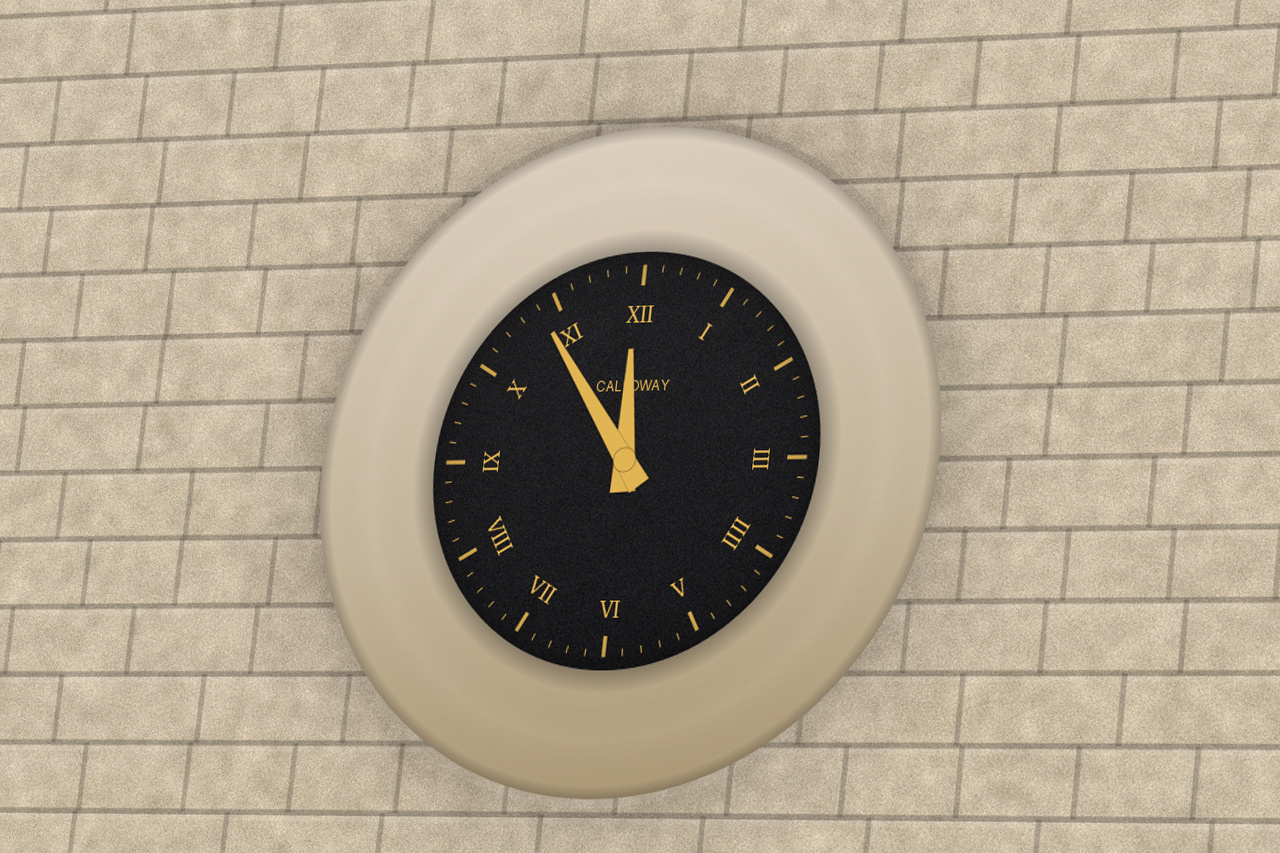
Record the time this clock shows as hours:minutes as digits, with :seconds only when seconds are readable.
11:54
